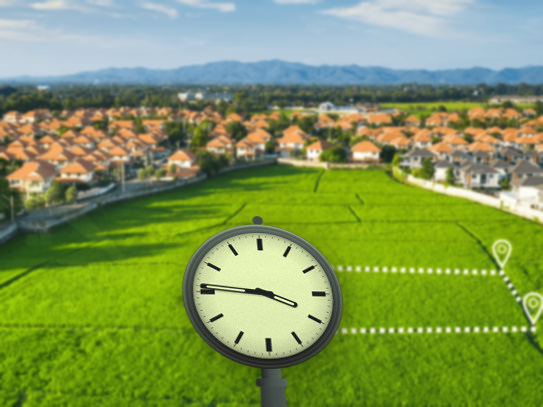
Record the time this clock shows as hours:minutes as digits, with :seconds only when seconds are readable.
3:46
